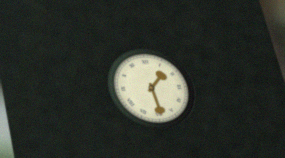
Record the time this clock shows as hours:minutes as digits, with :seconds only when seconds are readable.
1:29
